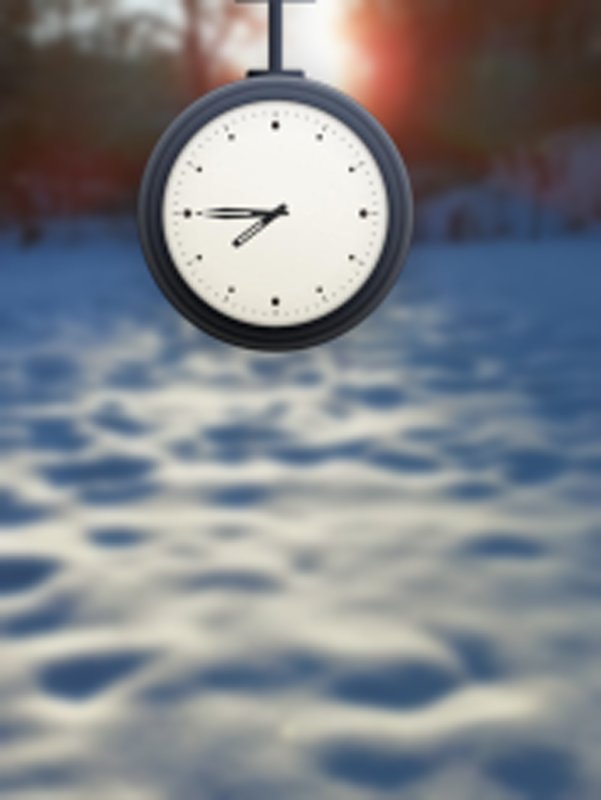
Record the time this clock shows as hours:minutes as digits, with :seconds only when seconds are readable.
7:45
